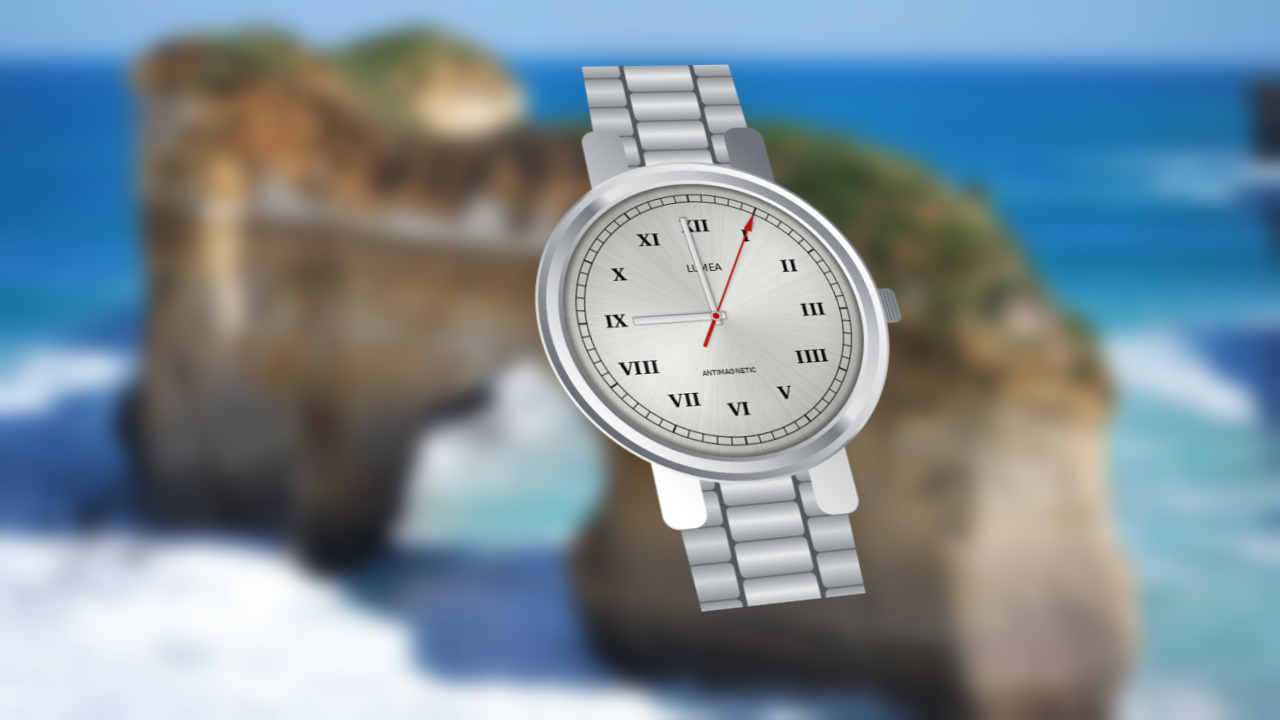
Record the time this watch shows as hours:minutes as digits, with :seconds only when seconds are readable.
8:59:05
